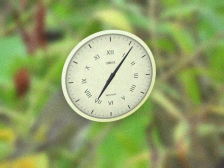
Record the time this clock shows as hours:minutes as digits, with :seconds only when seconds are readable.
7:06
